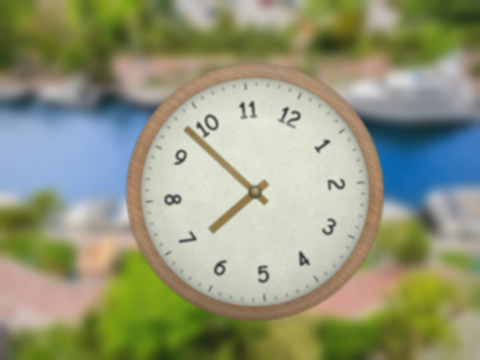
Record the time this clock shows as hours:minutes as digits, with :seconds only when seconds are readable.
6:48
